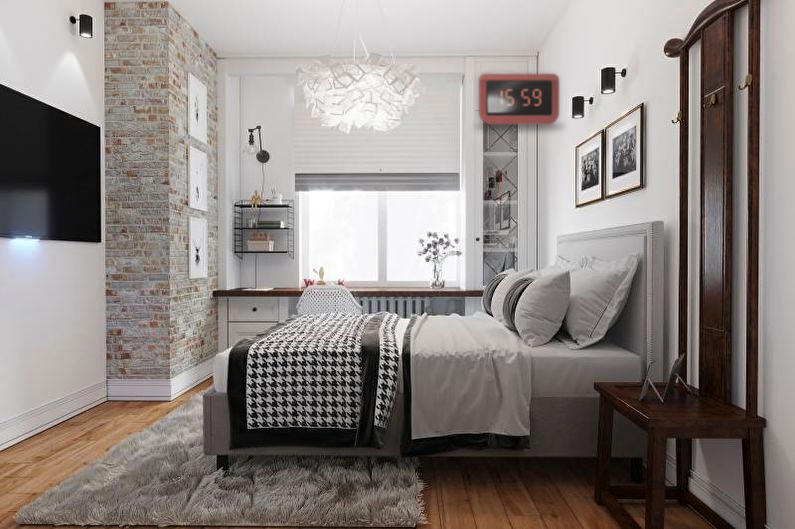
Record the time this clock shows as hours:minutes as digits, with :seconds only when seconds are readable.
15:59
